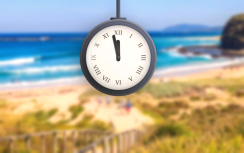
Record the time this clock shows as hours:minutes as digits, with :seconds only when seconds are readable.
11:58
